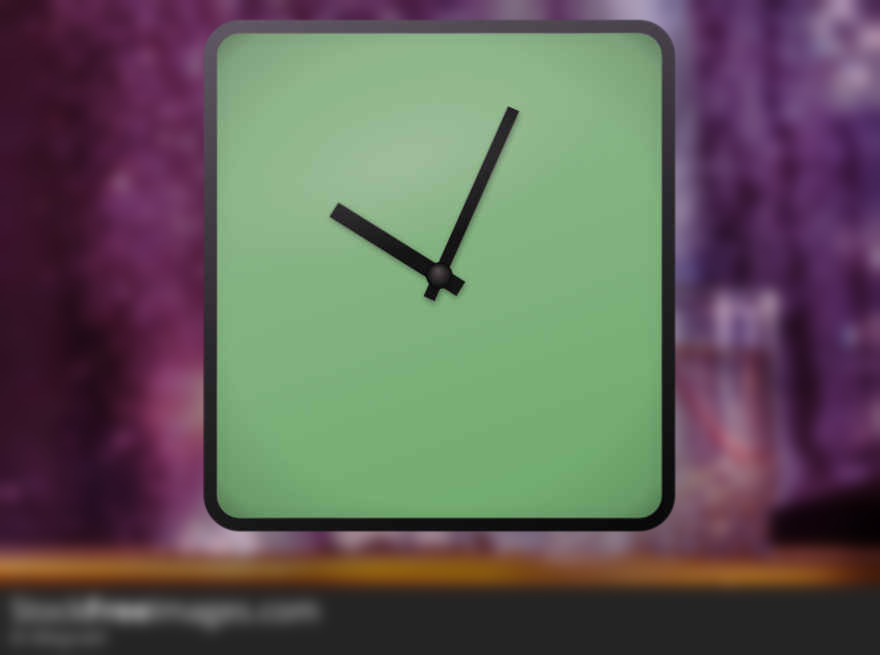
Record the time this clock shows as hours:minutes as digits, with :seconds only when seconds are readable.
10:04
